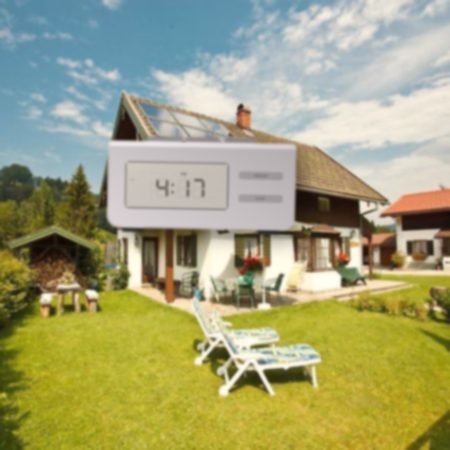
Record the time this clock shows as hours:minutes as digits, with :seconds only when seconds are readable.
4:17
